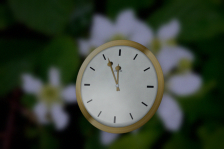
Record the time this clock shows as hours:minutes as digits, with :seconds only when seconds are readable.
11:56
